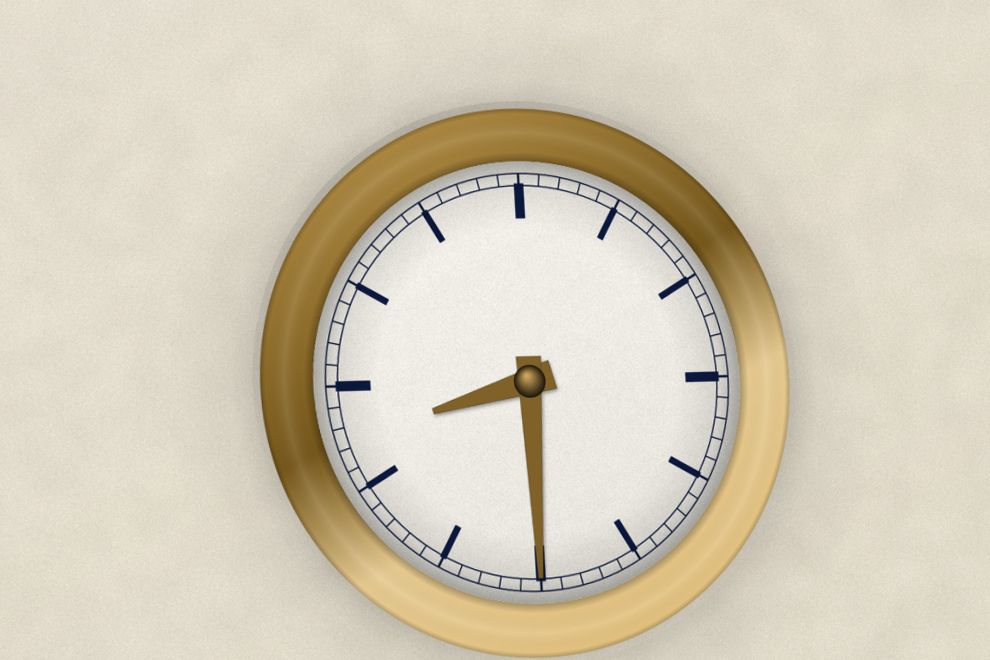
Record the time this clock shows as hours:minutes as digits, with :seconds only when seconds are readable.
8:30
